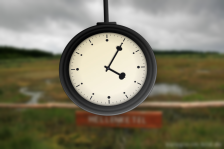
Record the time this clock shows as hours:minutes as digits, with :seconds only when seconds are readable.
4:05
